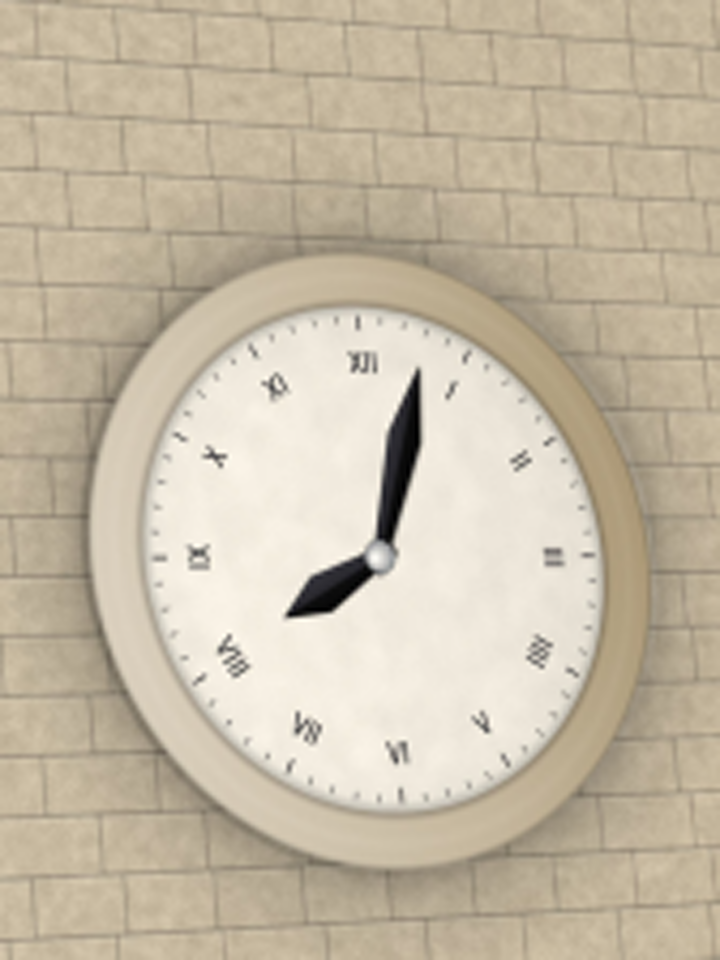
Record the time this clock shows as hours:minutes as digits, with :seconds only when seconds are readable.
8:03
